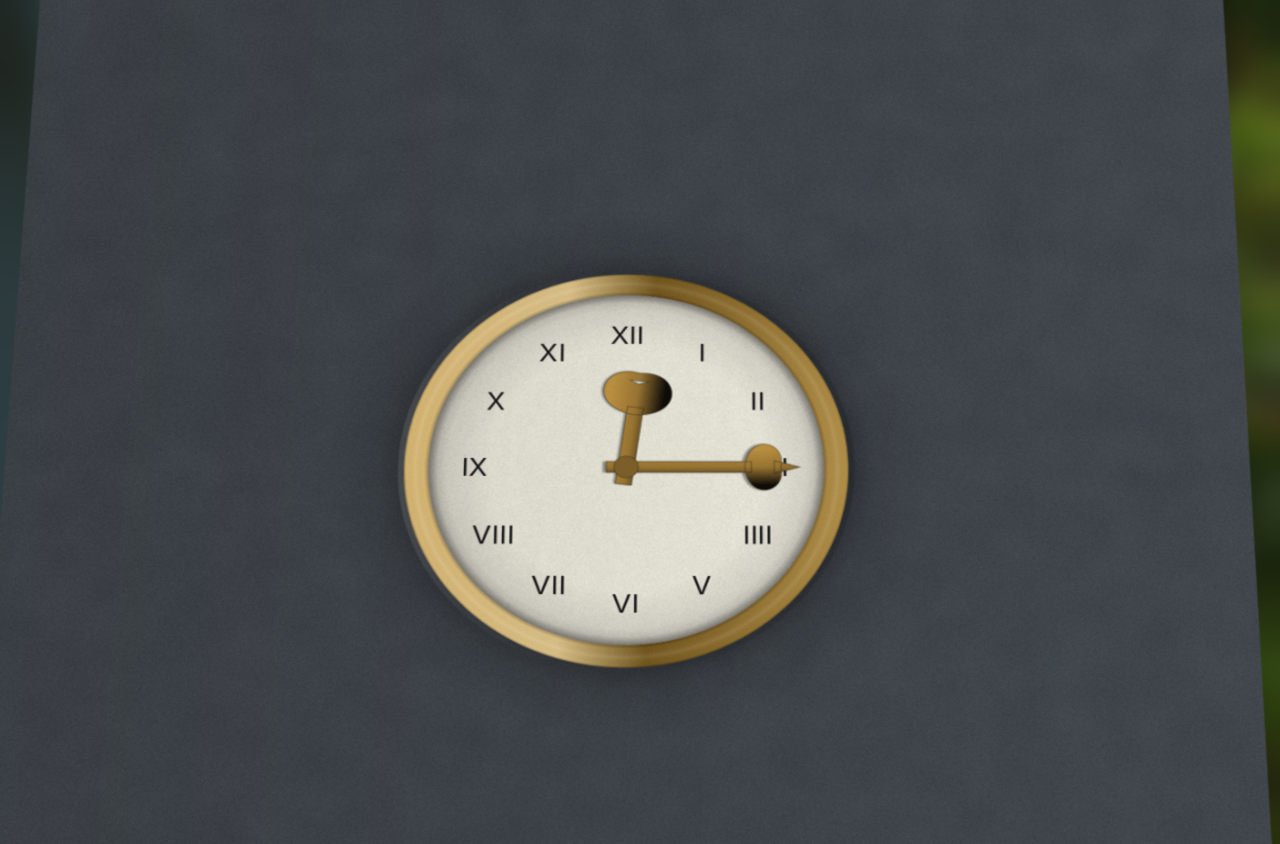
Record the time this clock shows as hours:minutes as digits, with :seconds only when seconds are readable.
12:15
